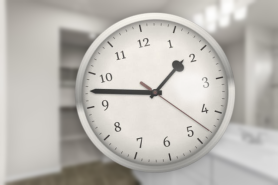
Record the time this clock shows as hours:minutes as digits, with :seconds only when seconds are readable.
1:47:23
